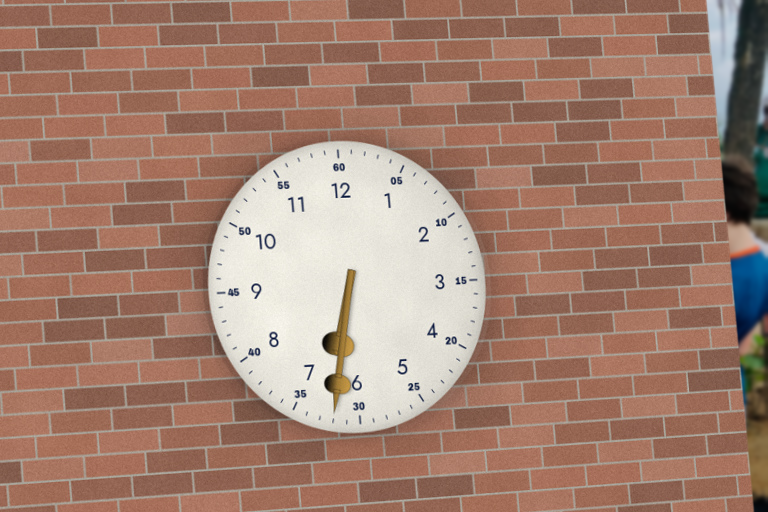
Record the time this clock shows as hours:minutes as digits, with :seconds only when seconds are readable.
6:32
